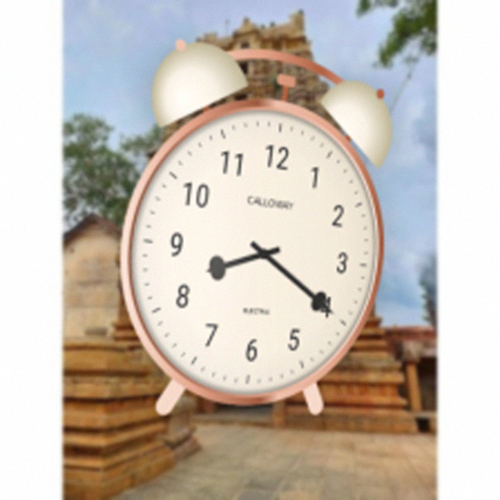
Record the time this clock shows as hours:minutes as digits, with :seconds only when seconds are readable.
8:20
